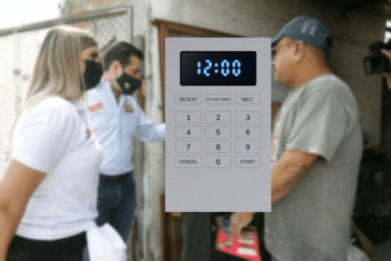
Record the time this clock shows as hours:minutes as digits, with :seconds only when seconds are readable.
12:00
